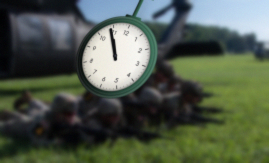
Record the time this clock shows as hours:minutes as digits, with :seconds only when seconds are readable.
10:54
